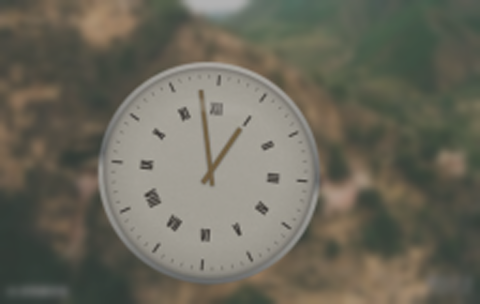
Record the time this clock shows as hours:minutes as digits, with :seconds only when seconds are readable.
12:58
